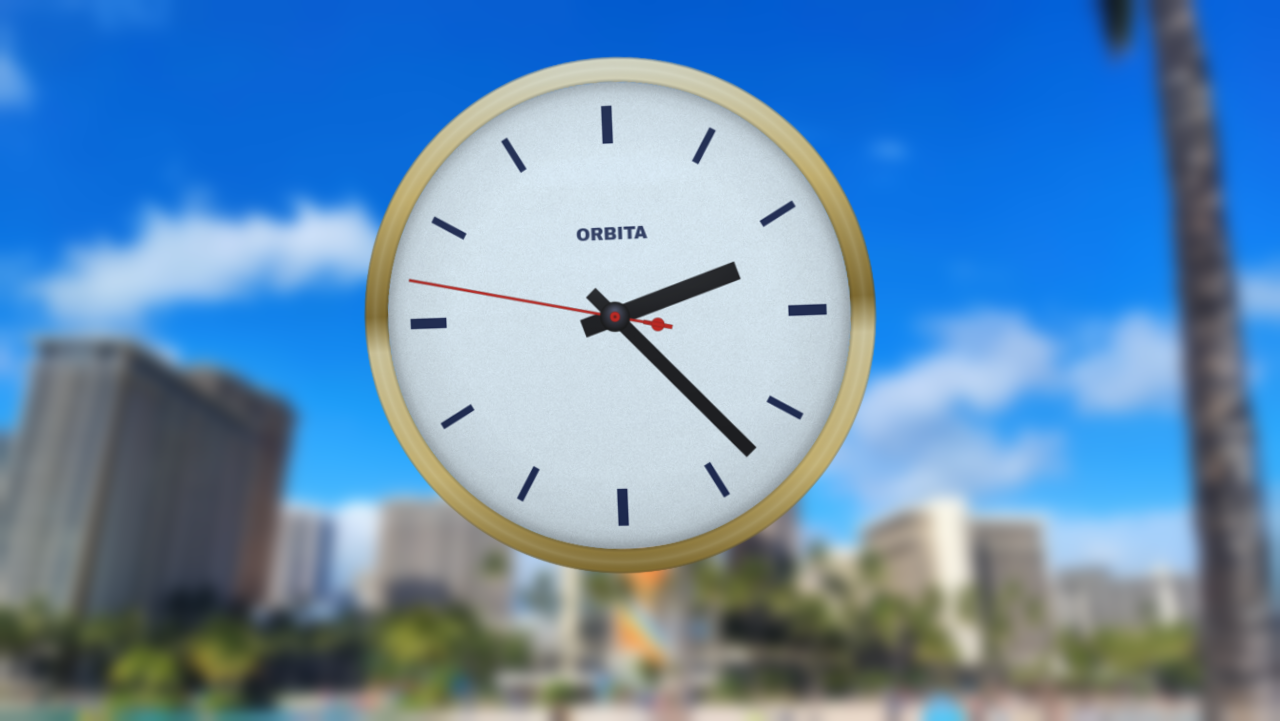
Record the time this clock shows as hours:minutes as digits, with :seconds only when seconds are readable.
2:22:47
